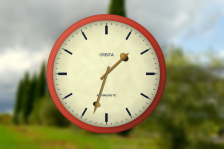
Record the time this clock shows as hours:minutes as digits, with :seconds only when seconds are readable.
1:33
